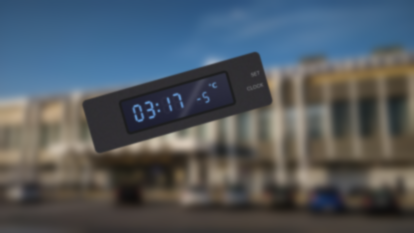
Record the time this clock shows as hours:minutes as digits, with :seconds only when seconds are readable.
3:17
